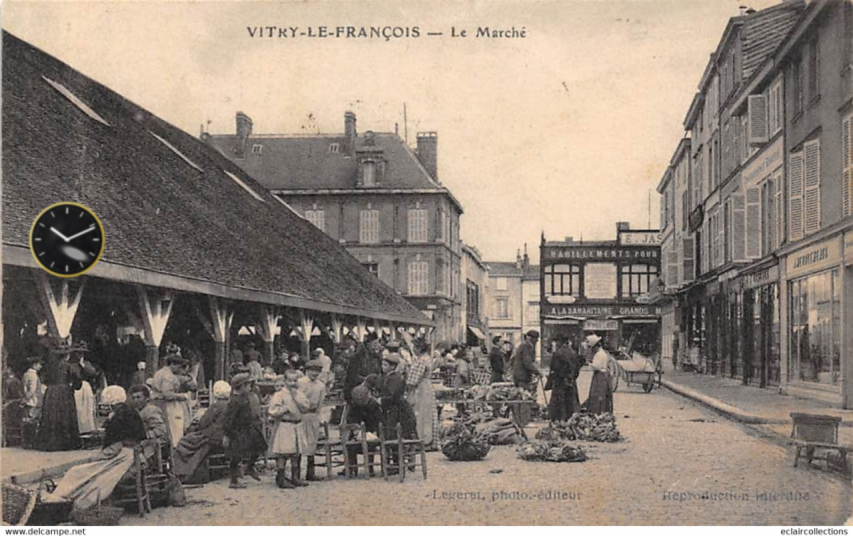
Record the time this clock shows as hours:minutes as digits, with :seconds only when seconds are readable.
10:11
